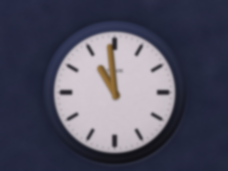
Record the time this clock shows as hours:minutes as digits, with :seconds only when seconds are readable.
10:59
